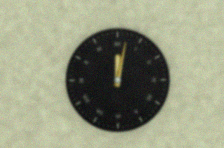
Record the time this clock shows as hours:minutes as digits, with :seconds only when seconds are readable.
12:02
